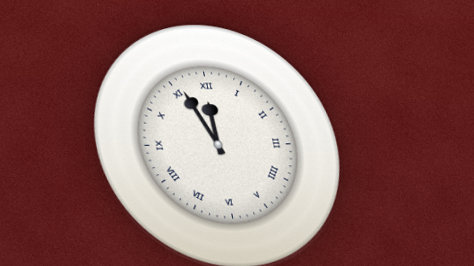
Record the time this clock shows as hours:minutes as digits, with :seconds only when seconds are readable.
11:56
